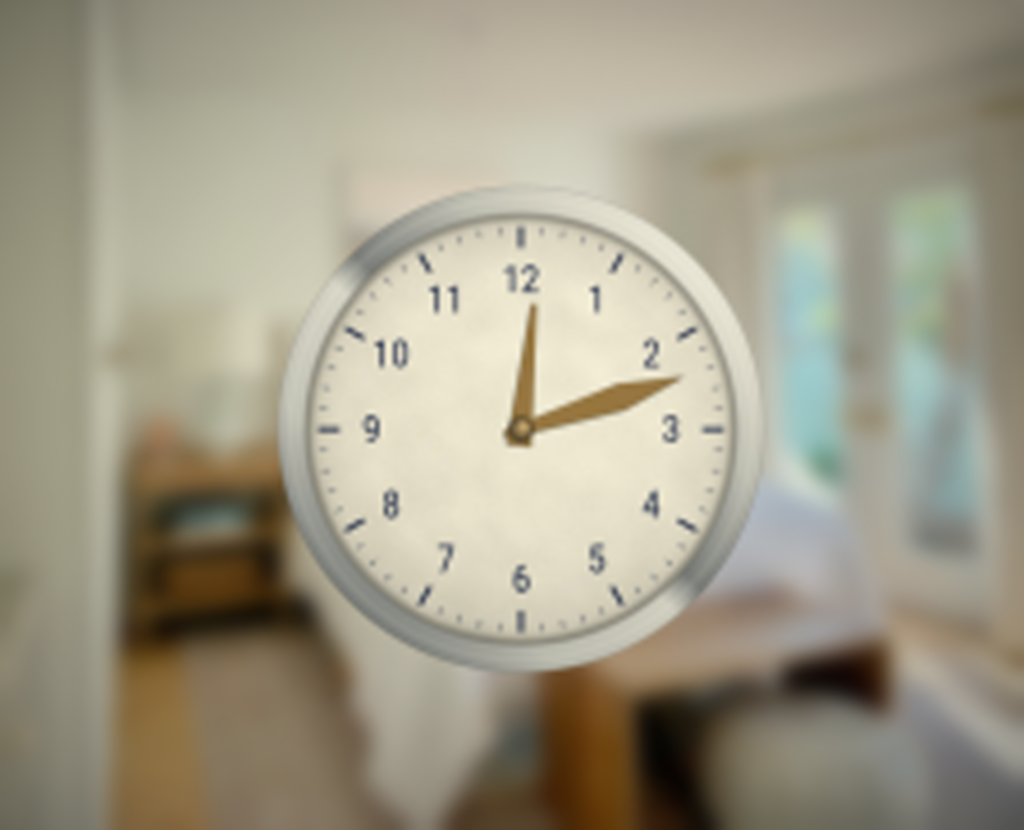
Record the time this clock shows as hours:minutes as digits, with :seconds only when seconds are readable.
12:12
